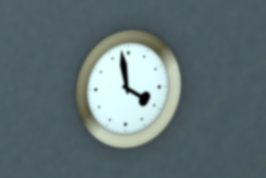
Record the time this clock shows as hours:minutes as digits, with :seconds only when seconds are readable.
3:58
